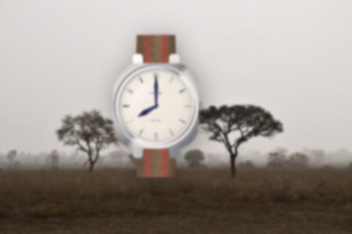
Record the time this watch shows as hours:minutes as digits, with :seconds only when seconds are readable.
8:00
